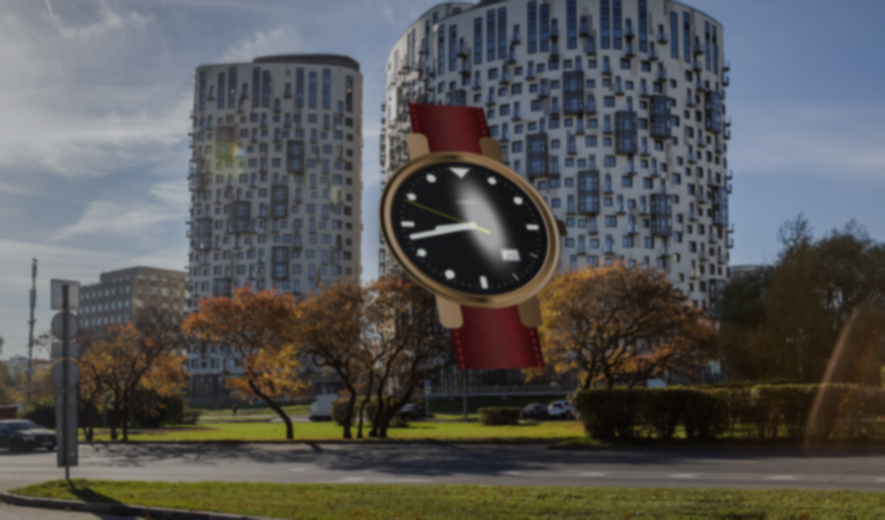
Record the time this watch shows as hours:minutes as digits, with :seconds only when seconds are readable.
8:42:49
